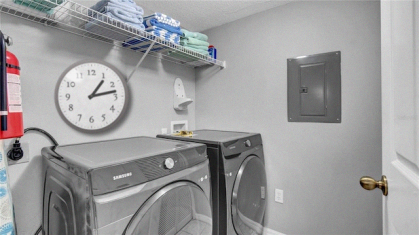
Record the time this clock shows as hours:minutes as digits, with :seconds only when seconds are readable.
1:13
